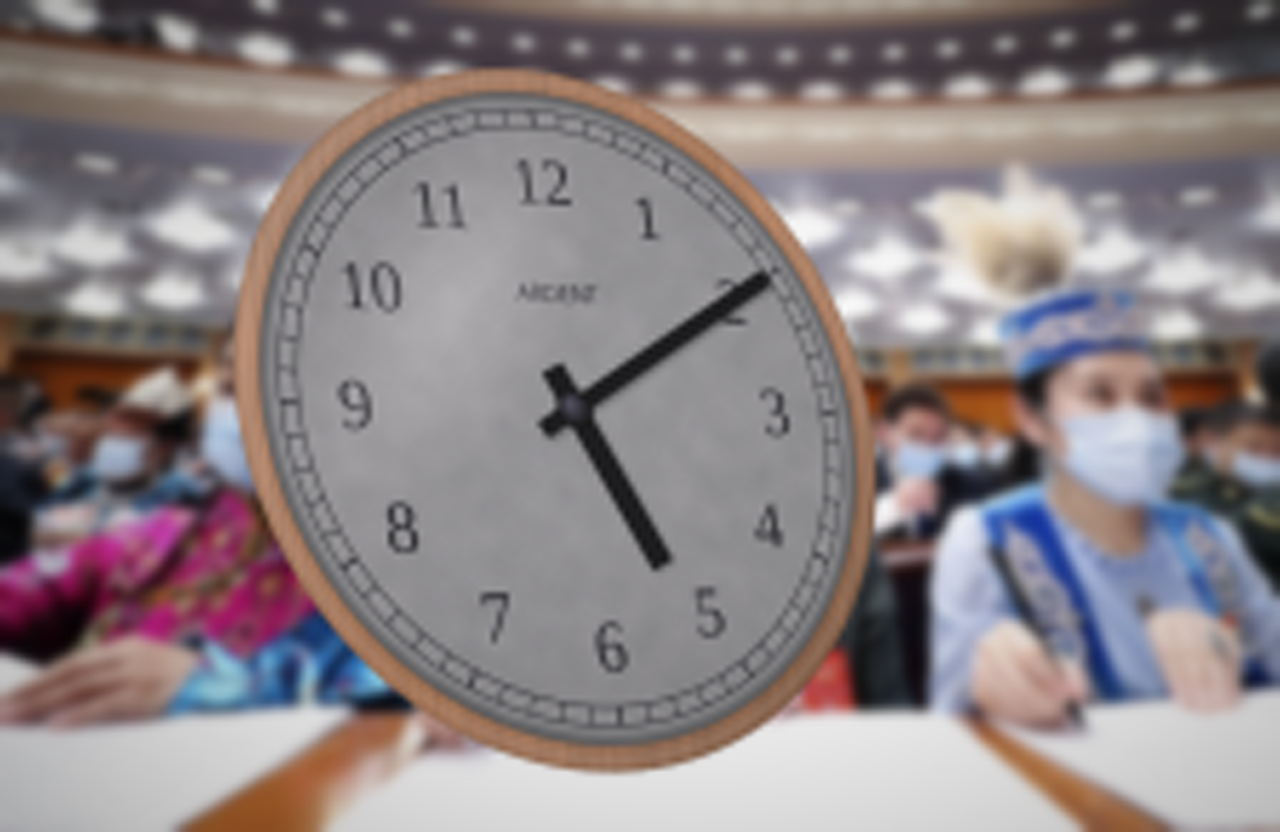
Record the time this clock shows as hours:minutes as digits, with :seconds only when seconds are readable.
5:10
